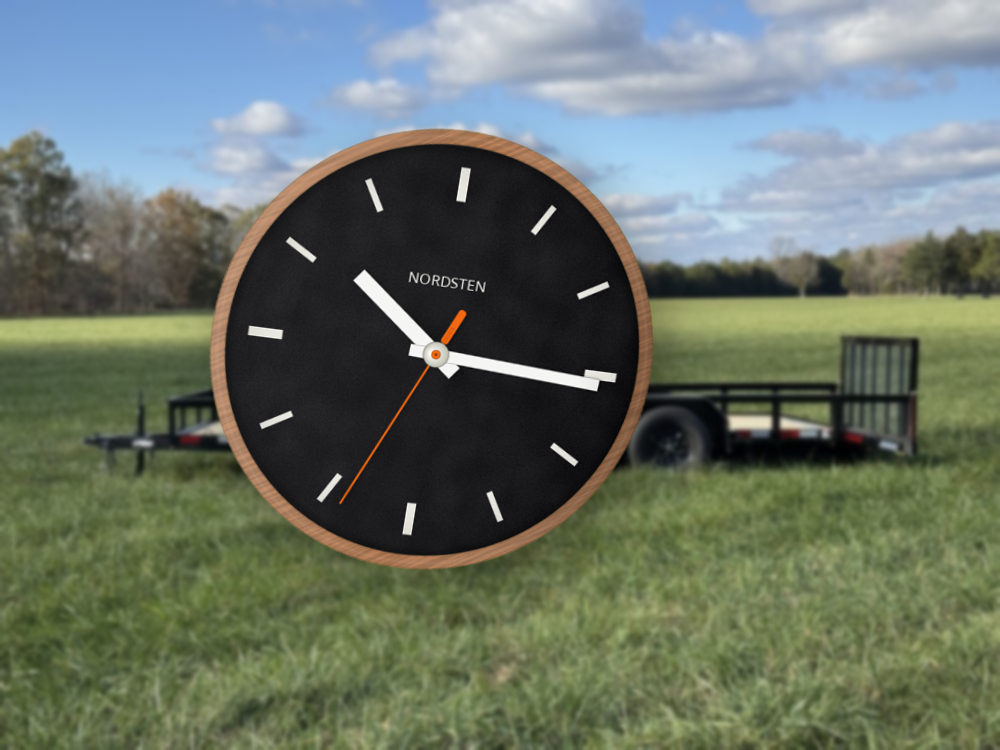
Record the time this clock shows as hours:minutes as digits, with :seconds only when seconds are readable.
10:15:34
